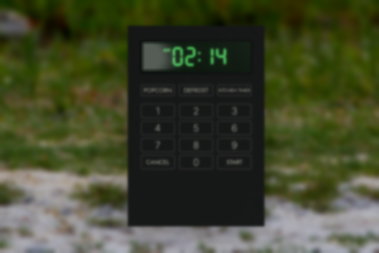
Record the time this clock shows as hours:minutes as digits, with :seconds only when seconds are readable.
2:14
